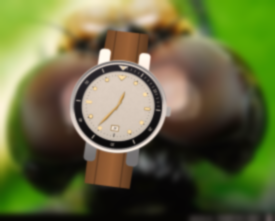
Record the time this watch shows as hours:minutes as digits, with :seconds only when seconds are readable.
12:36
